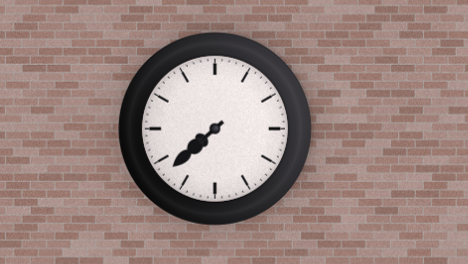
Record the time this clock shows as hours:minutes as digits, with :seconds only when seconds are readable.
7:38
